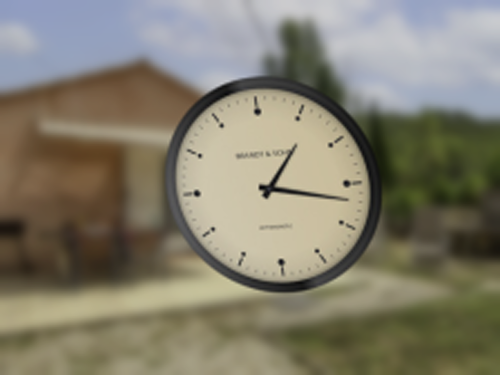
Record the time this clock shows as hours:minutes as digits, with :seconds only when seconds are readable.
1:17
